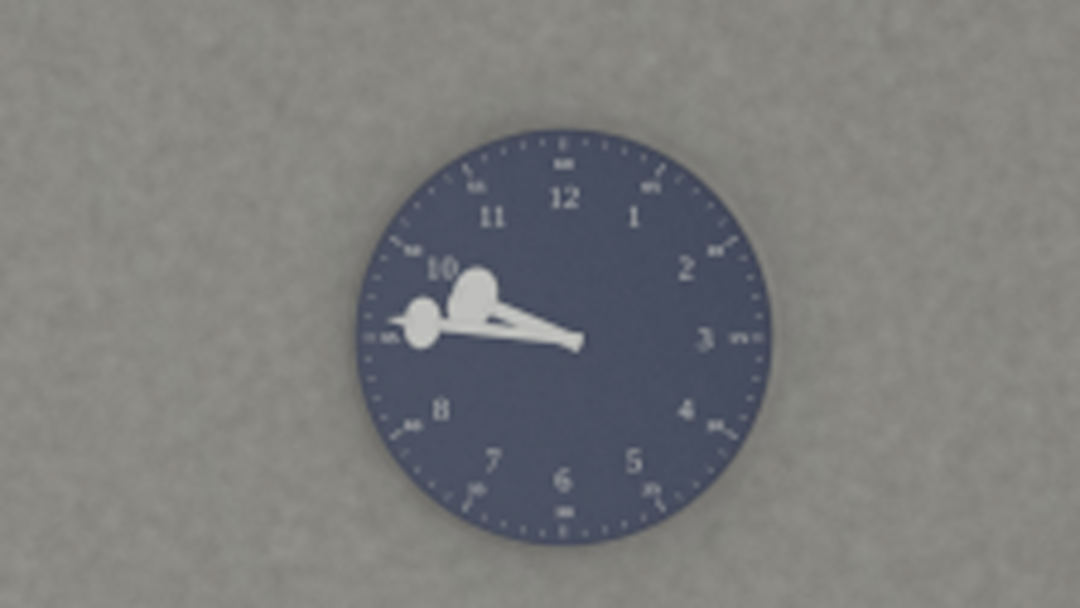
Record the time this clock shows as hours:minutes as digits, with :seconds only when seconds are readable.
9:46
